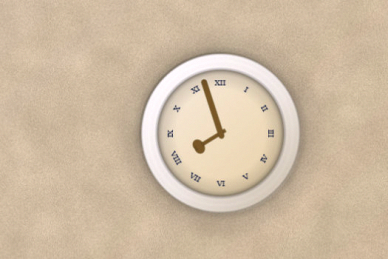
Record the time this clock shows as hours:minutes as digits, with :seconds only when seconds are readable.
7:57
